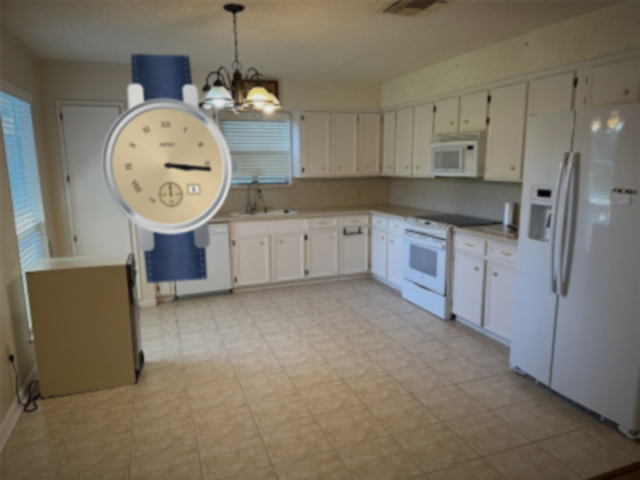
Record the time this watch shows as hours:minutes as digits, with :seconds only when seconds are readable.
3:16
